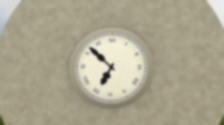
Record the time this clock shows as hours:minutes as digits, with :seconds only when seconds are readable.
6:52
